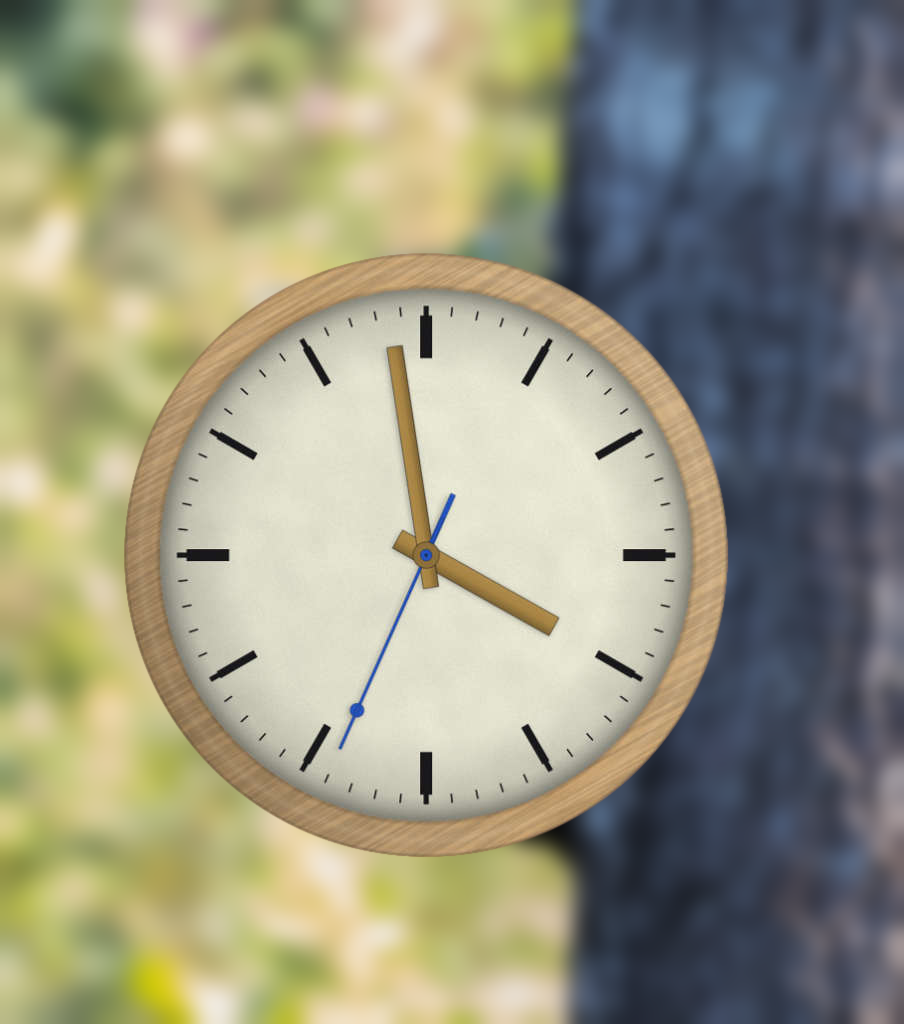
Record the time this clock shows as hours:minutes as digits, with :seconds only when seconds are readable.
3:58:34
